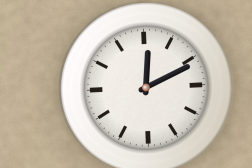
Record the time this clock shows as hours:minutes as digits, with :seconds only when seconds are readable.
12:11
